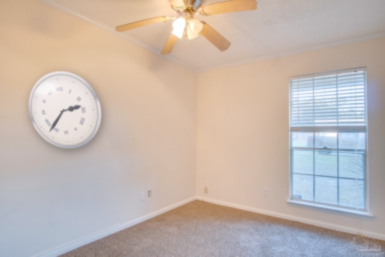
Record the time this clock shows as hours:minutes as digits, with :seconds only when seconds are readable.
2:37
